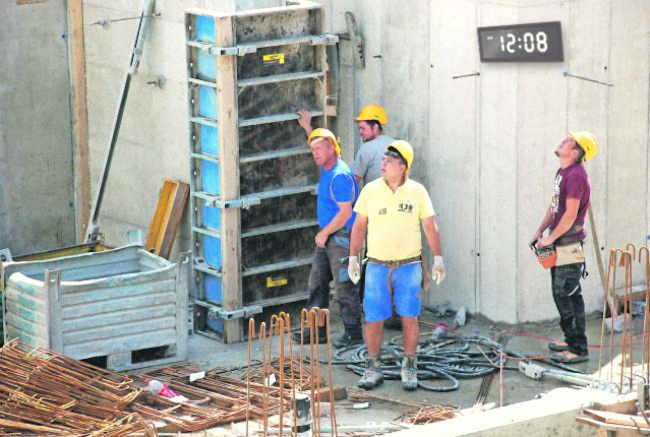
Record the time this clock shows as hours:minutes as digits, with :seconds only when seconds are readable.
12:08
